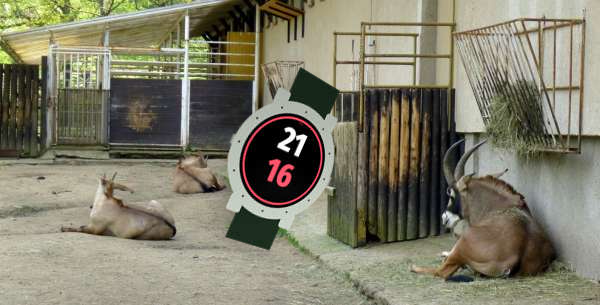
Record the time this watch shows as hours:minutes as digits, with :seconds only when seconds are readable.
21:16
